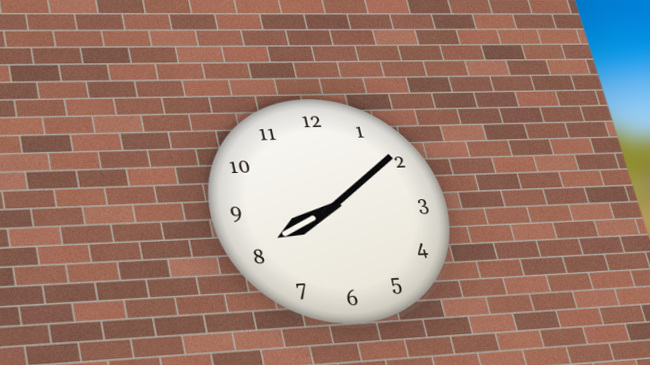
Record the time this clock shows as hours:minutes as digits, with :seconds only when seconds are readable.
8:09
